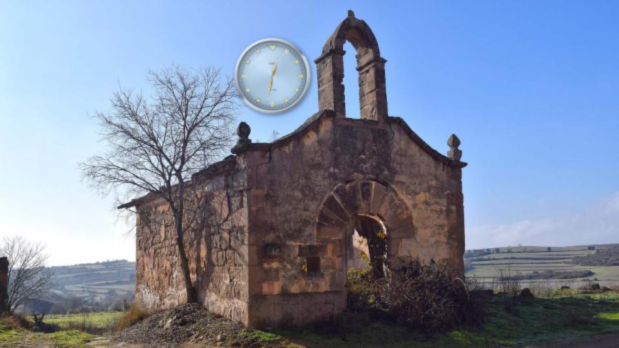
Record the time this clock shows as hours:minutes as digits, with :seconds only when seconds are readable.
12:32
